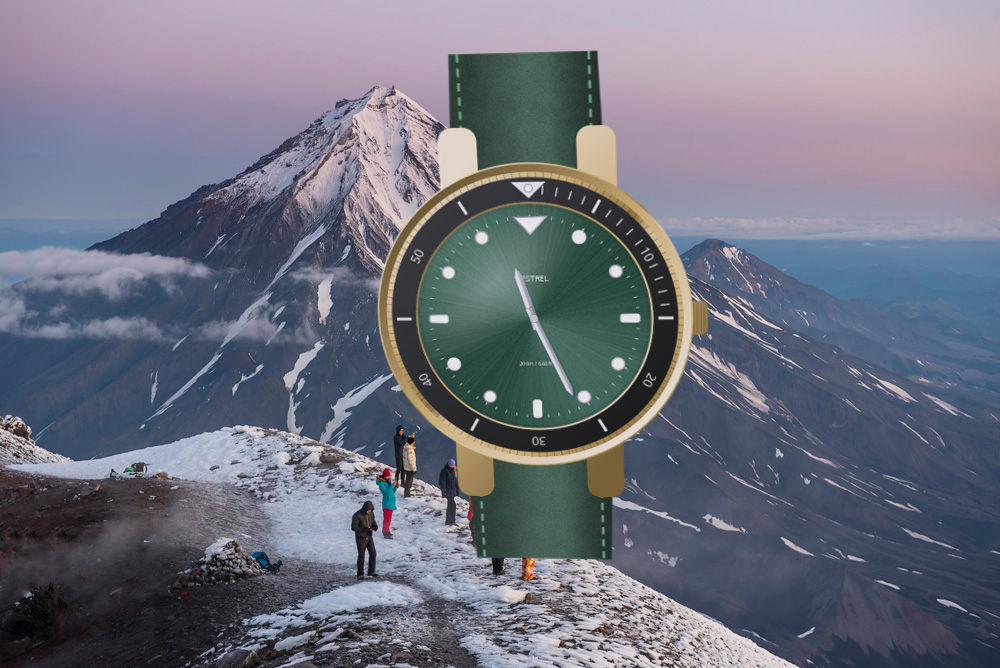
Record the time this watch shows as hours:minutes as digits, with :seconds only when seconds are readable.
11:26
